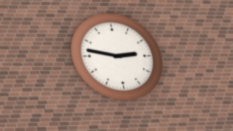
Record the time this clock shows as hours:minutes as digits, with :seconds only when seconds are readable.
2:47
